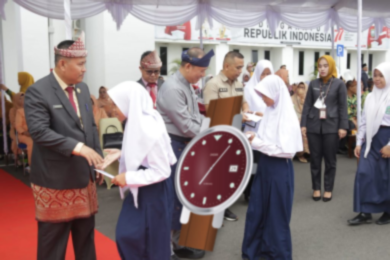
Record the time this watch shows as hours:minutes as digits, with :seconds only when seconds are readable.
7:06
